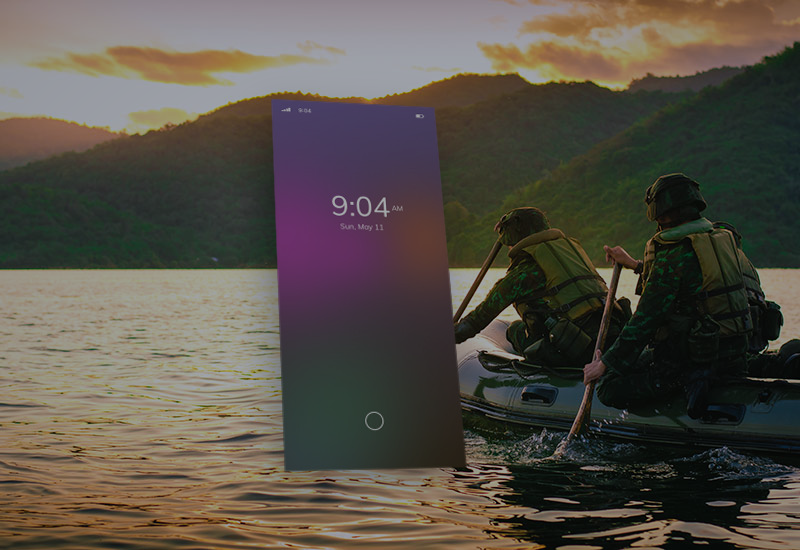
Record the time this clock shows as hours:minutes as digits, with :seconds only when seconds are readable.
9:04
